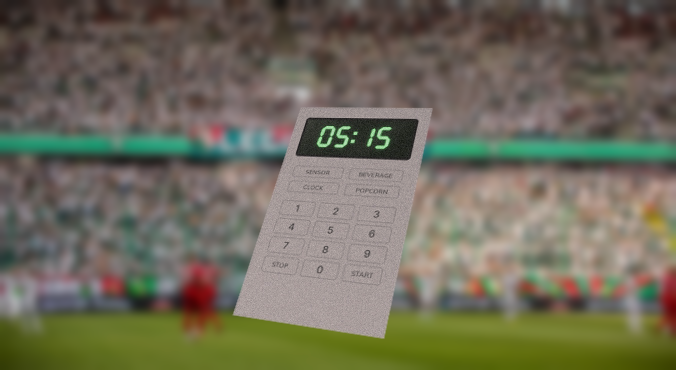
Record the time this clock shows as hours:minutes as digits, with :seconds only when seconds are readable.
5:15
